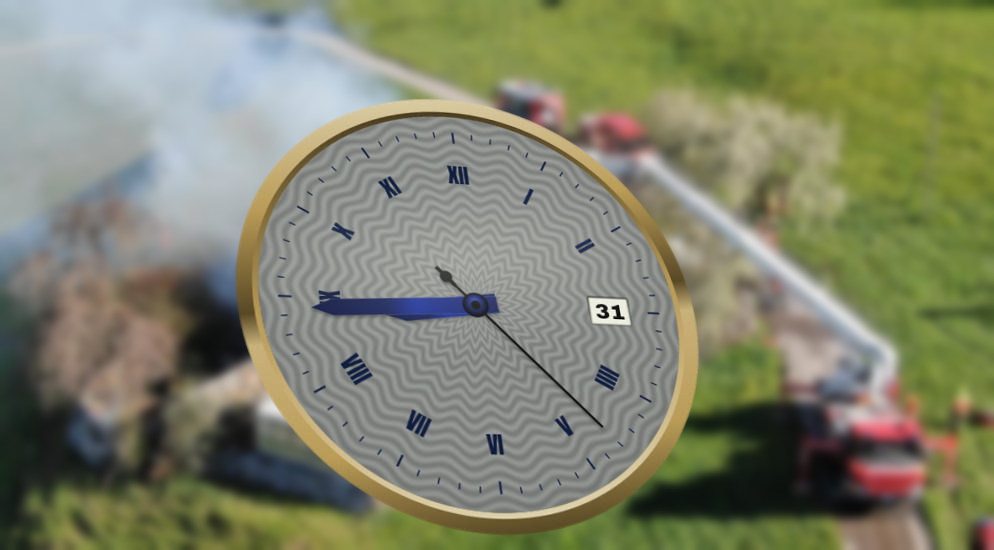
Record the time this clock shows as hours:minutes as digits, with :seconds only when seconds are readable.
8:44:23
